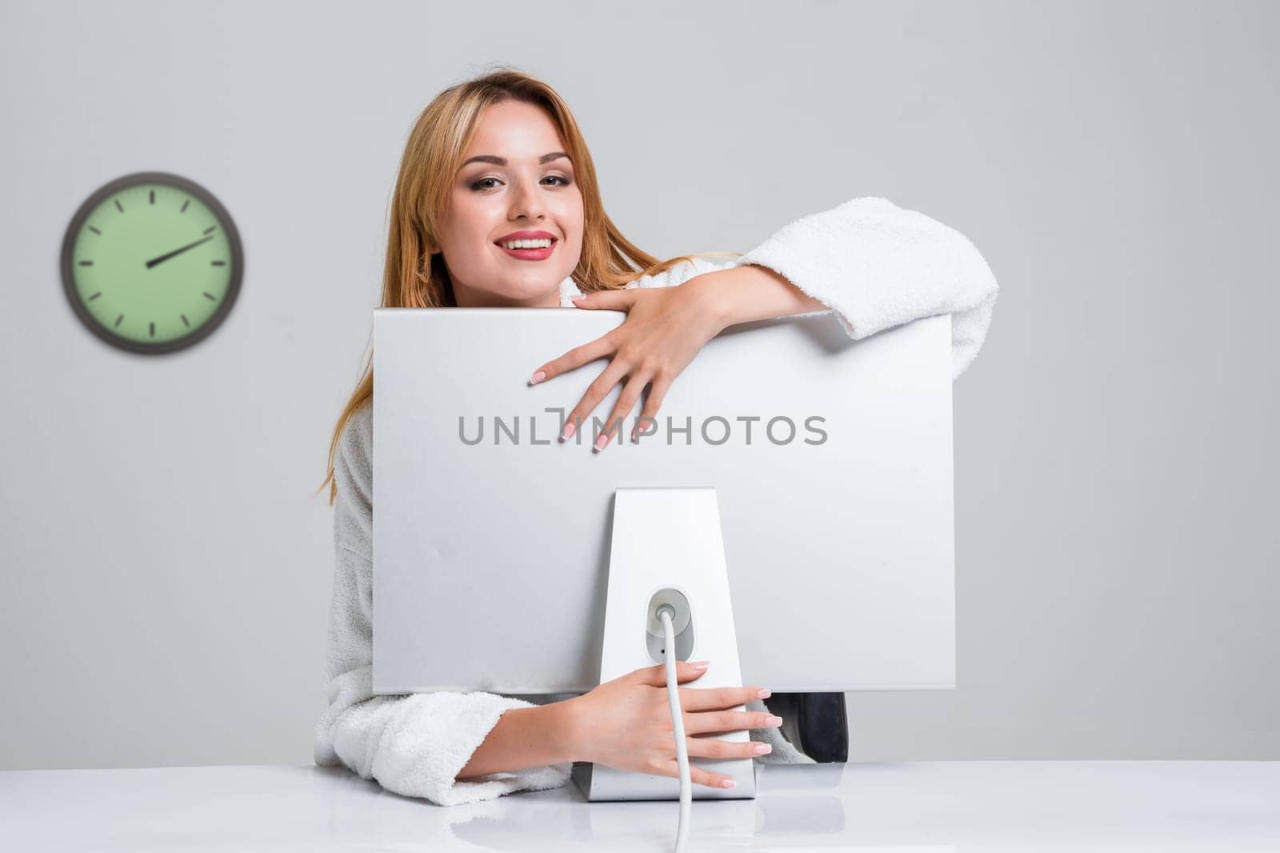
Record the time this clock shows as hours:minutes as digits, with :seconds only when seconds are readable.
2:11
